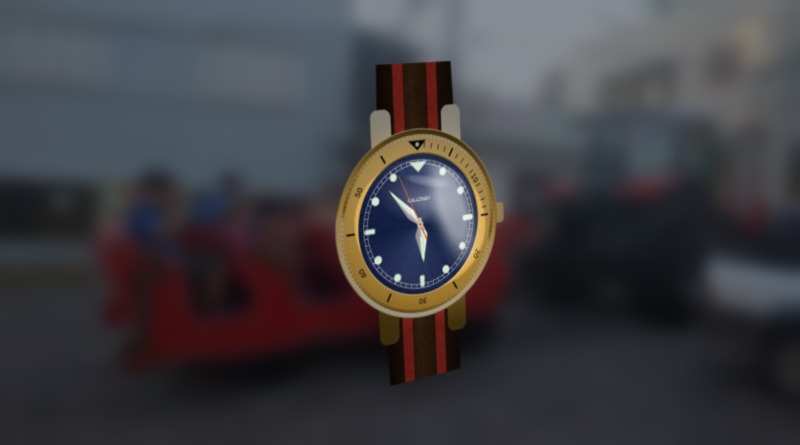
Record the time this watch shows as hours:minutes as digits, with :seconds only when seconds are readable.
5:52:56
